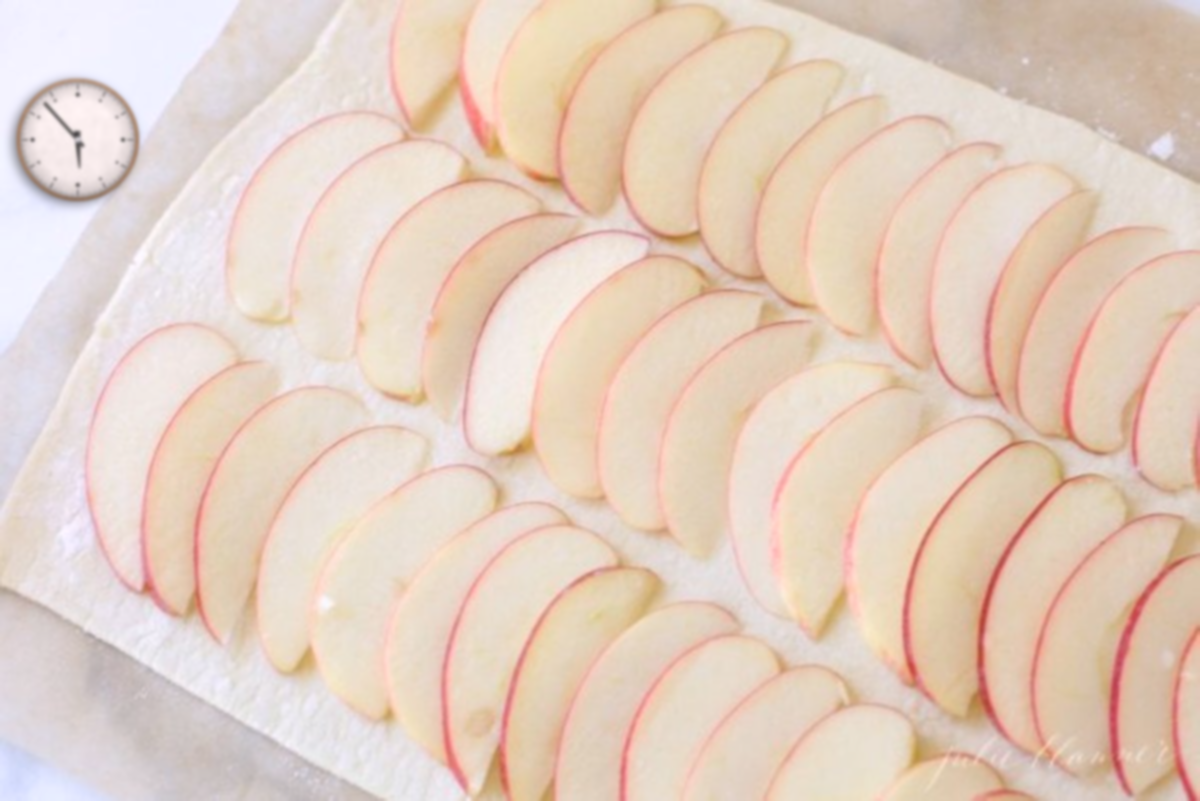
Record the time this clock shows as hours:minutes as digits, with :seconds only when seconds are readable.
5:53
